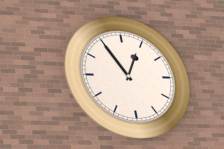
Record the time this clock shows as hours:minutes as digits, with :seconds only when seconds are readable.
12:55
